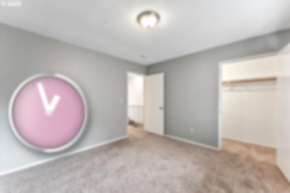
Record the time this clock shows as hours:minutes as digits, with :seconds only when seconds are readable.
12:57
